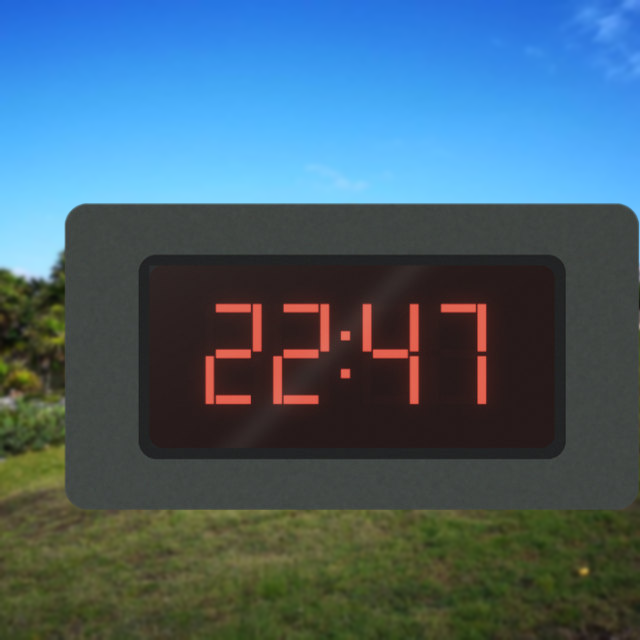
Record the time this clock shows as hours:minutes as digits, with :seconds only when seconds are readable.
22:47
